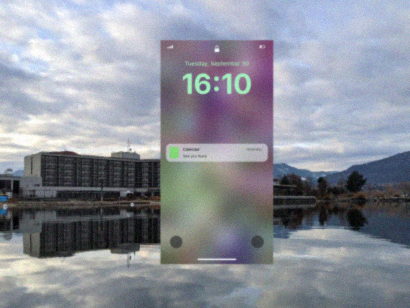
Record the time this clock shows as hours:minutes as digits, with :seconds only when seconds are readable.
16:10
